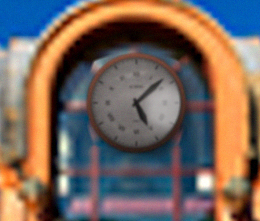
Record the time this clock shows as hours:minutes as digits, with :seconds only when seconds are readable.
5:08
